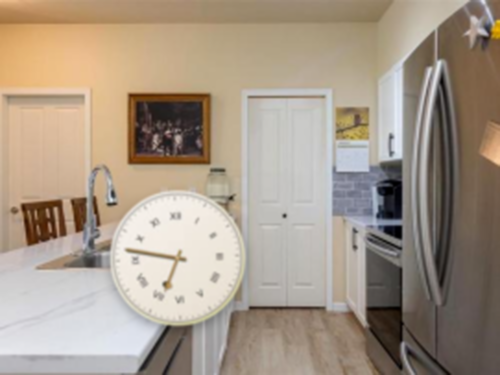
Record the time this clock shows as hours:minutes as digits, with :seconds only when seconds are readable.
6:47
